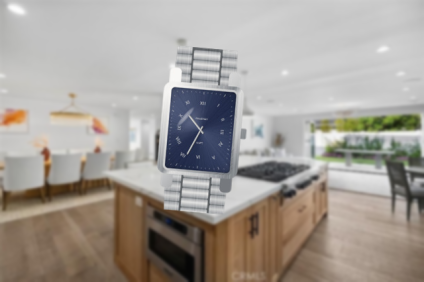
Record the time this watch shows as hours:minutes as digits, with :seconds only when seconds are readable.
10:34
